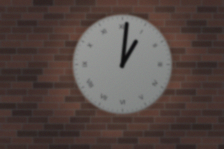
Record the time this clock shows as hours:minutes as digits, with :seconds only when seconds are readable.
1:01
